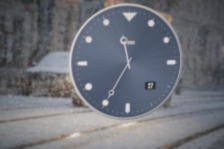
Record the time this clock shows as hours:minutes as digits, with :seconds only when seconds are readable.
11:35
